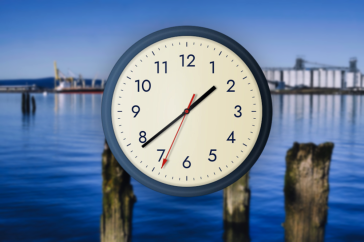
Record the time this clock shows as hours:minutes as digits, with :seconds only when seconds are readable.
1:38:34
